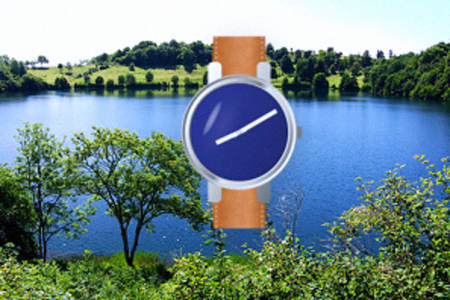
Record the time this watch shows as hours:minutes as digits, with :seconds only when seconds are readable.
8:10
